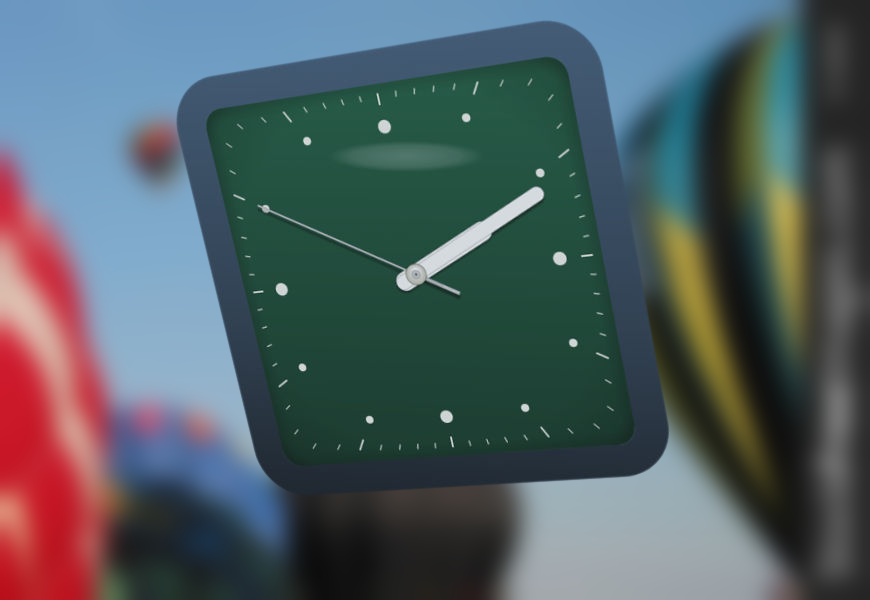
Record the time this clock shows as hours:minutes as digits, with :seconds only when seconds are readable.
2:10:50
